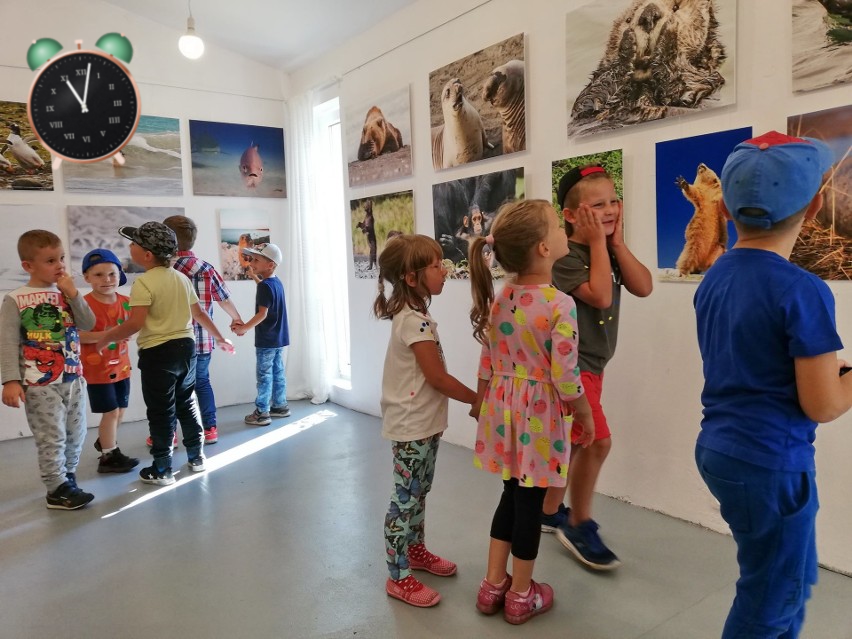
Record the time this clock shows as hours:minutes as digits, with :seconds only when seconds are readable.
11:02
